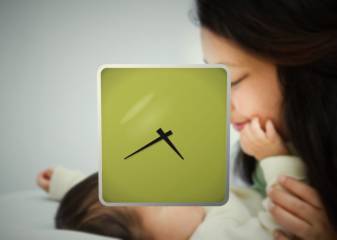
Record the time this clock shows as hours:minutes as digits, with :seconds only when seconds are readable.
4:40
